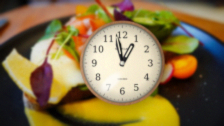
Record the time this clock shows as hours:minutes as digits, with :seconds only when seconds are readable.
12:58
